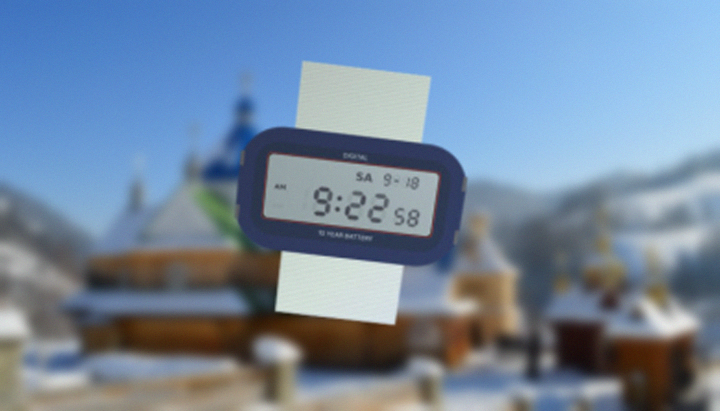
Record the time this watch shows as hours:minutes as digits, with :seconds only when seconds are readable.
9:22:58
